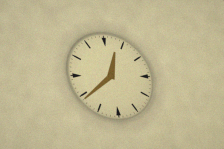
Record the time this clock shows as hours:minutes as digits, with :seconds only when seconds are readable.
12:39
